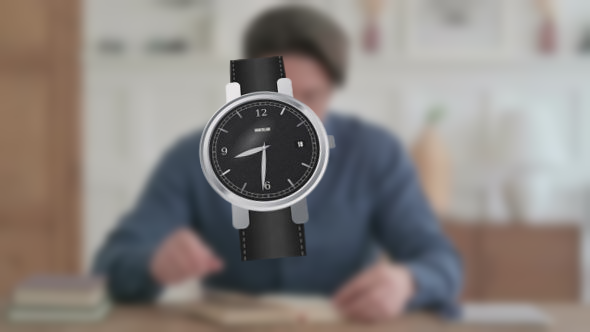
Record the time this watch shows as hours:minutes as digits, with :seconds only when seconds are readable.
8:31
